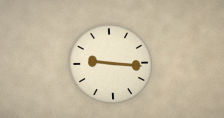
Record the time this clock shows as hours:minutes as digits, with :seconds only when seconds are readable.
9:16
